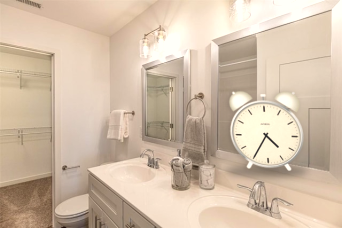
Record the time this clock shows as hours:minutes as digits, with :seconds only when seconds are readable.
4:35
